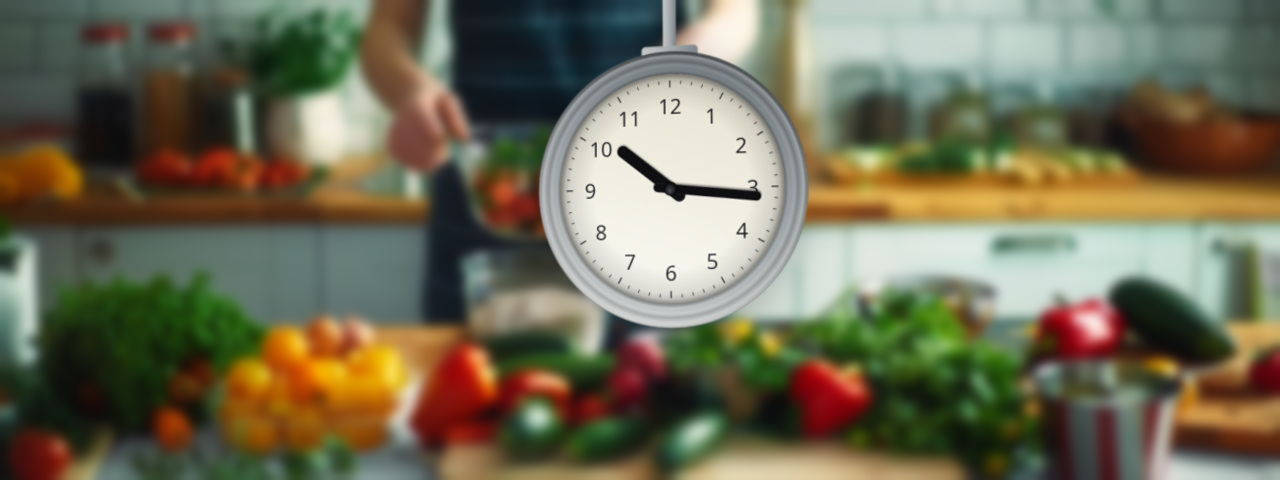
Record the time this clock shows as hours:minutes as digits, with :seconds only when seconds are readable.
10:16
